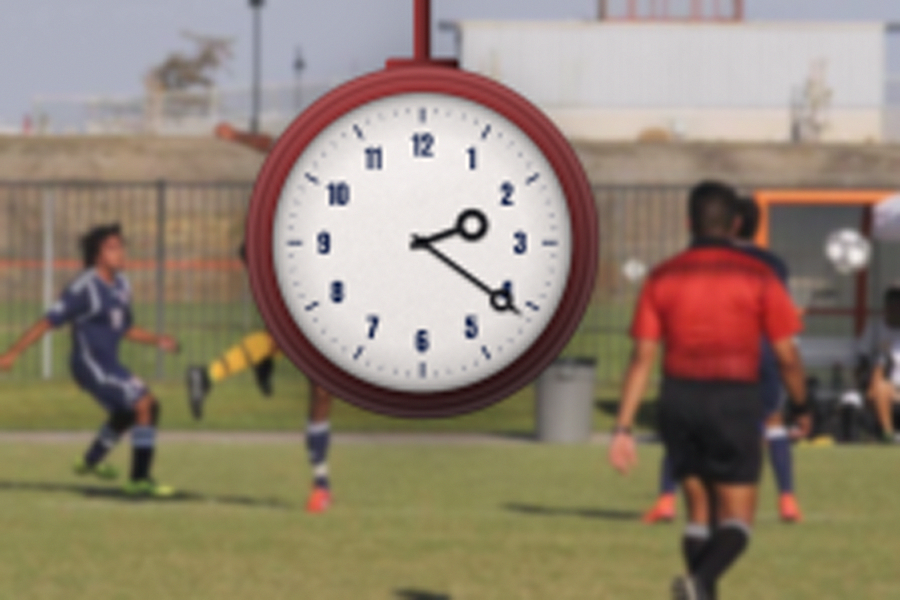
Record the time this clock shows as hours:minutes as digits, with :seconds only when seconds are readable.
2:21
